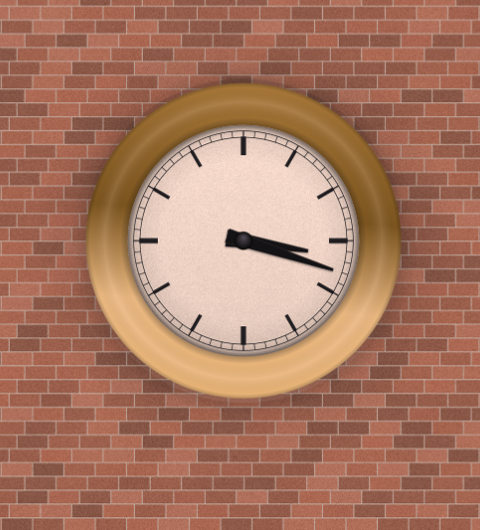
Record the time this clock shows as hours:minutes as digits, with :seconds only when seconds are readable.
3:18
